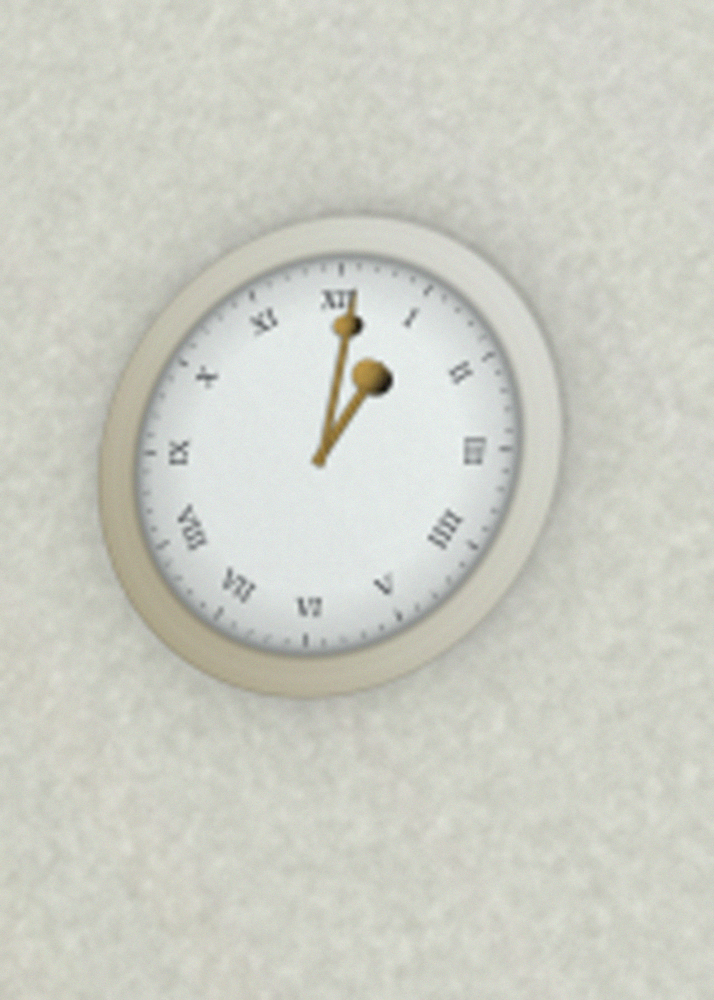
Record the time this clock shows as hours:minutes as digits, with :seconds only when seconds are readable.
1:01
